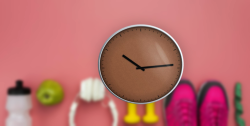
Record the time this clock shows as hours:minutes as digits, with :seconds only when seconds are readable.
10:14
